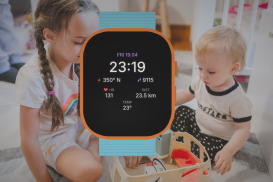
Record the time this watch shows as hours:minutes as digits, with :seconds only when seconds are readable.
23:19
